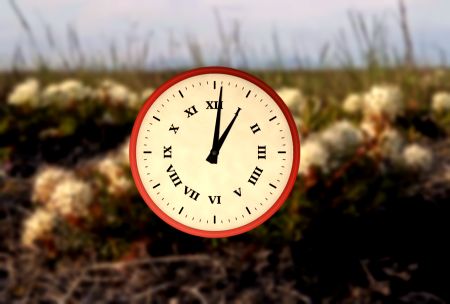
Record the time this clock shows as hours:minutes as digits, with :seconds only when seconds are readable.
1:01
